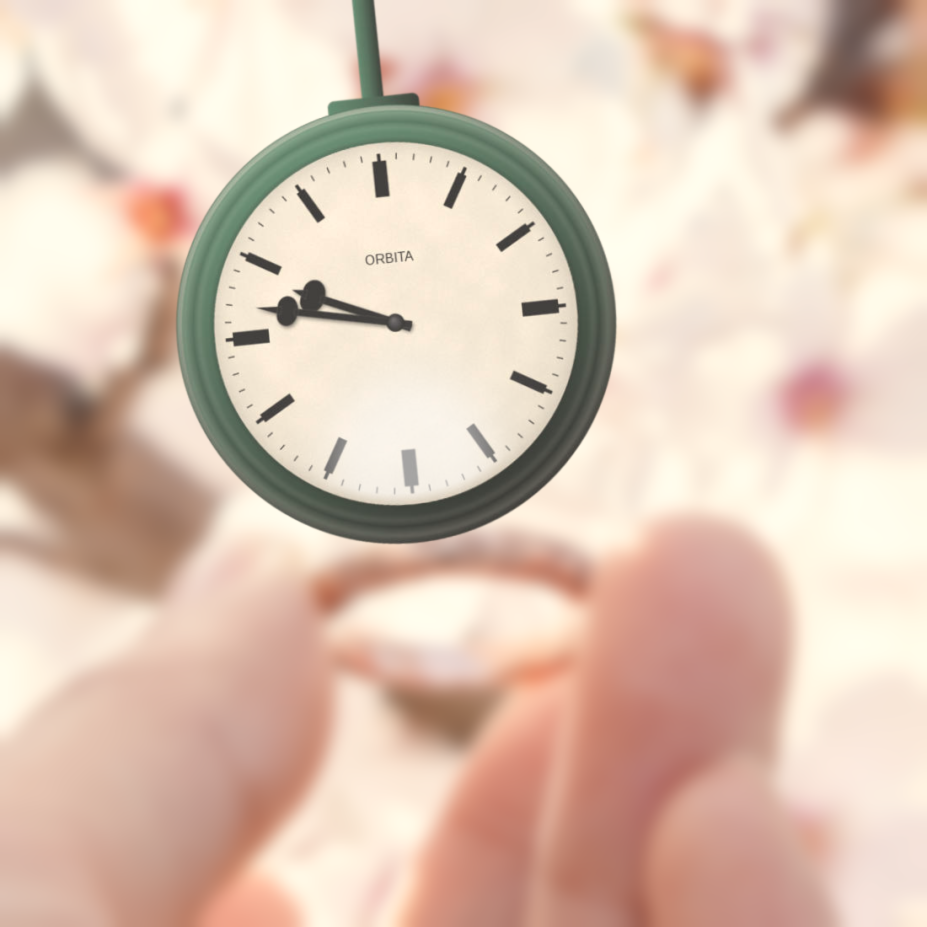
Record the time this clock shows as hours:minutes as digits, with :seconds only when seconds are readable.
9:47
